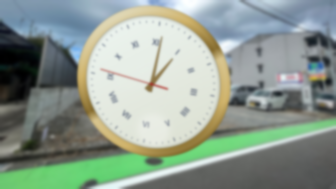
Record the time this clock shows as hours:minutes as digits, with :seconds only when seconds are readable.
1:00:46
